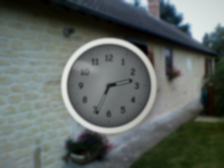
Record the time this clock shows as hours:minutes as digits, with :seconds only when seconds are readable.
2:34
